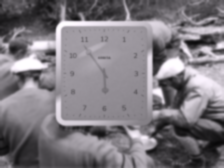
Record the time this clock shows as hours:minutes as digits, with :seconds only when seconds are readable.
5:54
